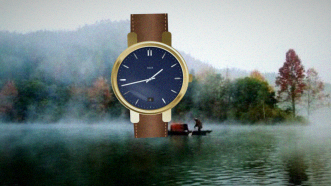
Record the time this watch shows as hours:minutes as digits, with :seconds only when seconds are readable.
1:43
